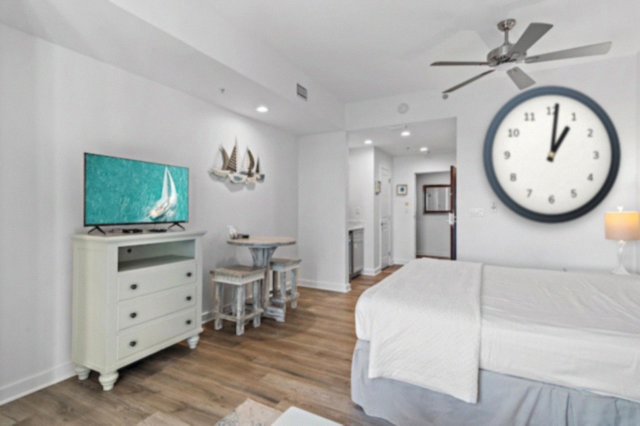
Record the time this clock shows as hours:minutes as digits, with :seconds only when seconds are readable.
1:01
